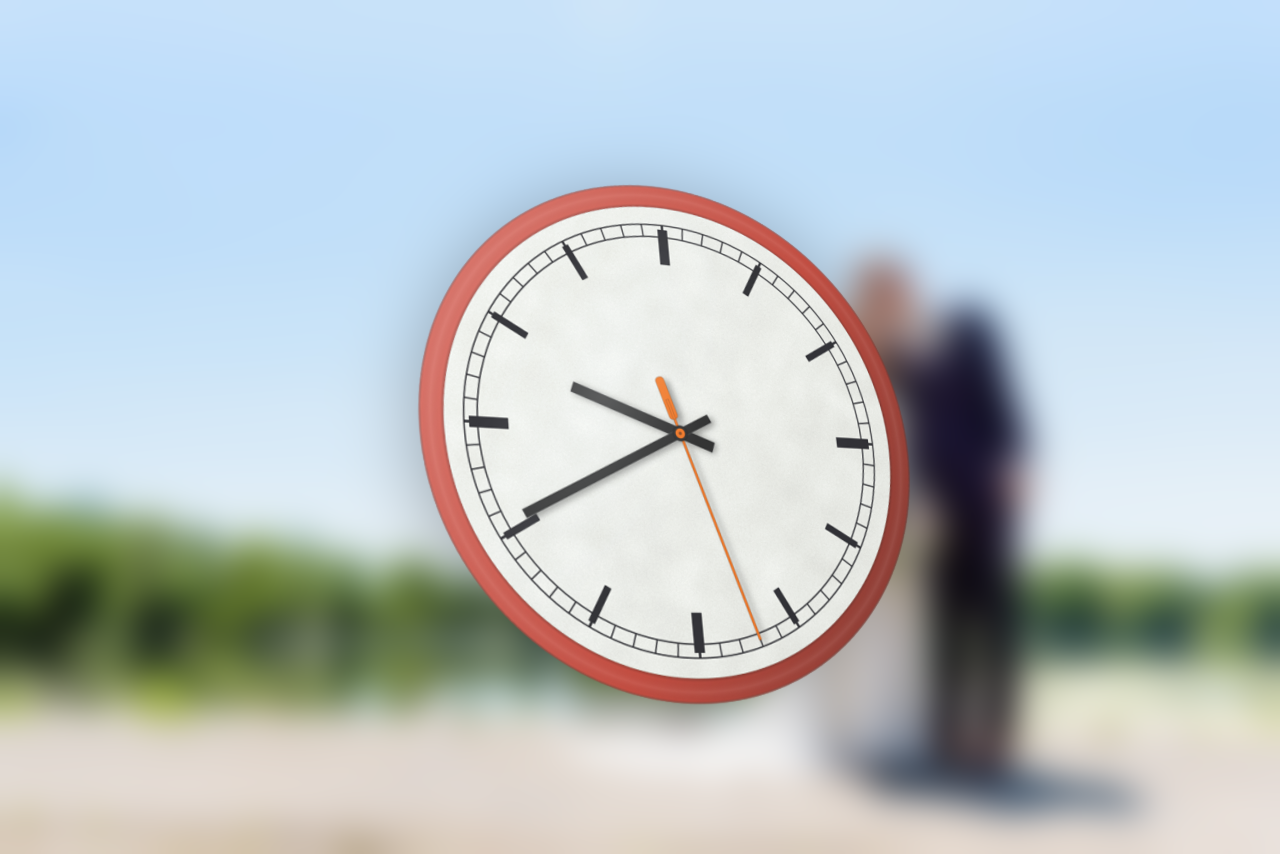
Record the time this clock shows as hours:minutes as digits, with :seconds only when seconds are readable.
9:40:27
